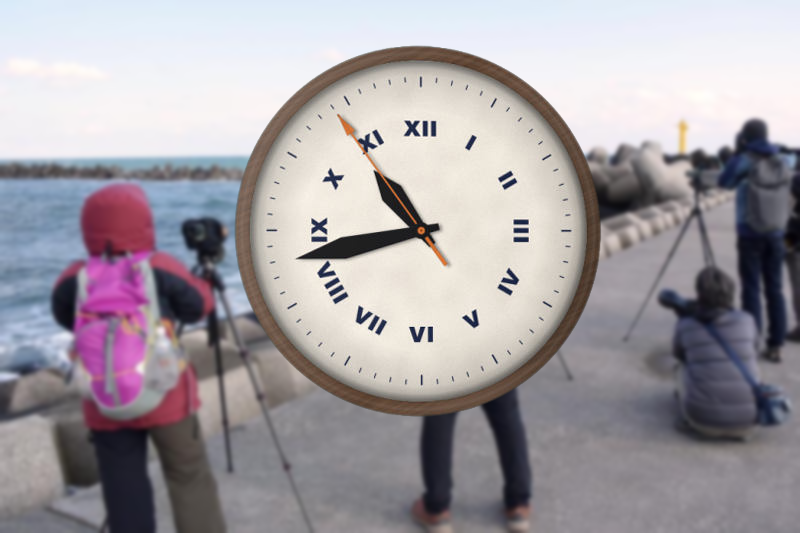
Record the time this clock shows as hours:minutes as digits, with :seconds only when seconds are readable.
10:42:54
